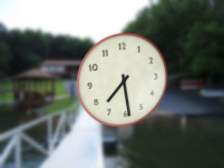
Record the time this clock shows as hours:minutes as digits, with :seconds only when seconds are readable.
7:29
